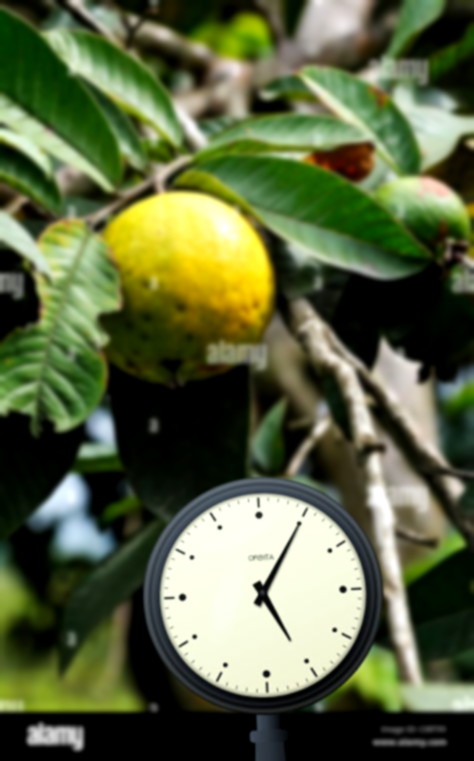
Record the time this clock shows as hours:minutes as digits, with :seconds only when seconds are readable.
5:05
